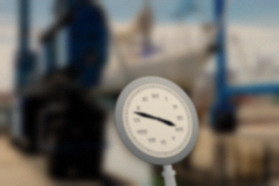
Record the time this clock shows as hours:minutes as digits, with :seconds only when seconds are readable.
3:48
